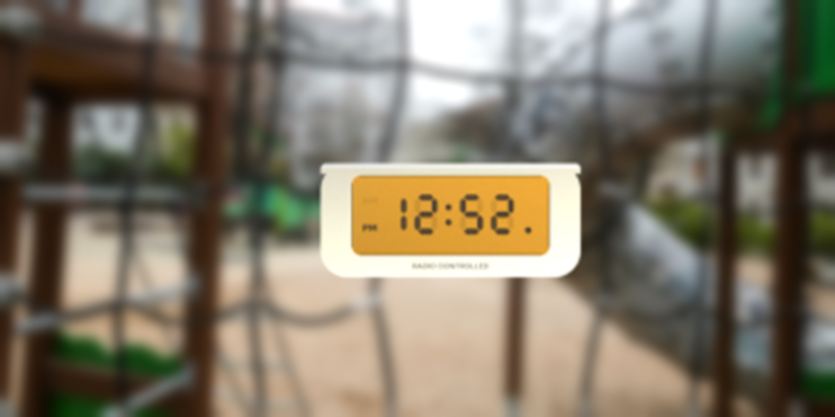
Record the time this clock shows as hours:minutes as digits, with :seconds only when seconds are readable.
12:52
